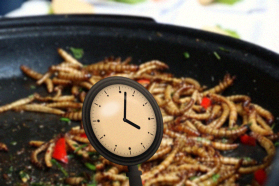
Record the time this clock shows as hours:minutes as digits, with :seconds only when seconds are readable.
4:02
